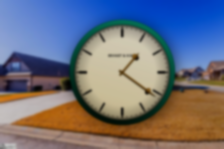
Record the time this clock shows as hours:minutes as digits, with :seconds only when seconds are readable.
1:21
